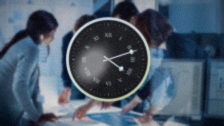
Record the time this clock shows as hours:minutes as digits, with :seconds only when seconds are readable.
4:12
